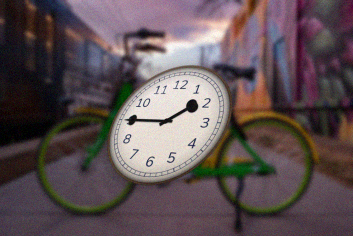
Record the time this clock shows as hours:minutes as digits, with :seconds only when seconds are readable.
1:45
